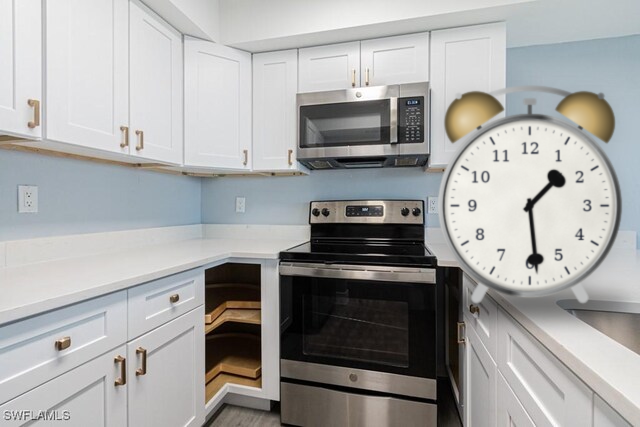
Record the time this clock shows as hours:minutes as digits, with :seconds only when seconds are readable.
1:29
